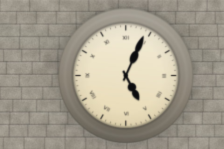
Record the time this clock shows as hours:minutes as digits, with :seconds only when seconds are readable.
5:04
